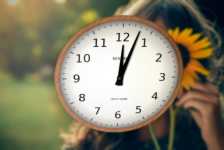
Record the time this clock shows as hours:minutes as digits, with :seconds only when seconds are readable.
12:03
